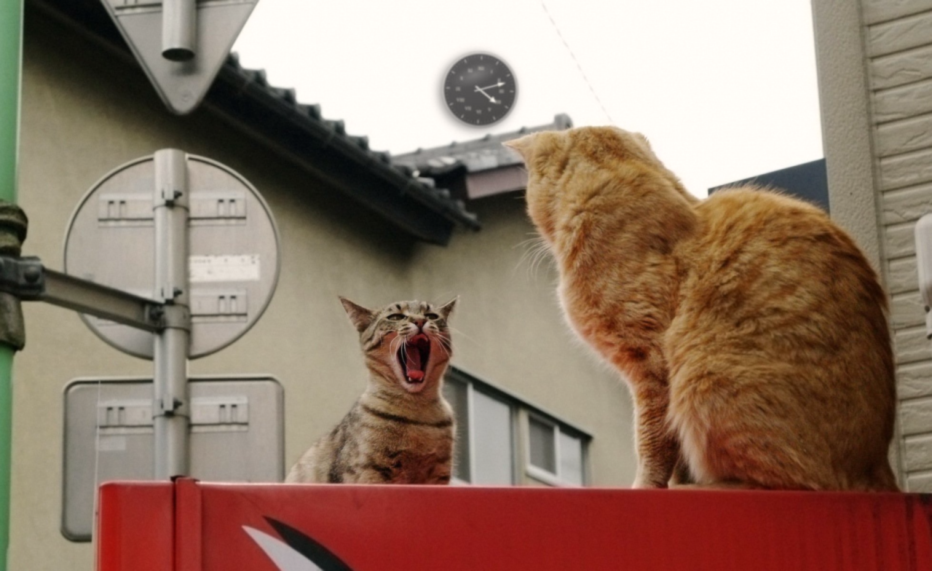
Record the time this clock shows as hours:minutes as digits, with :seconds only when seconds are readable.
4:12
